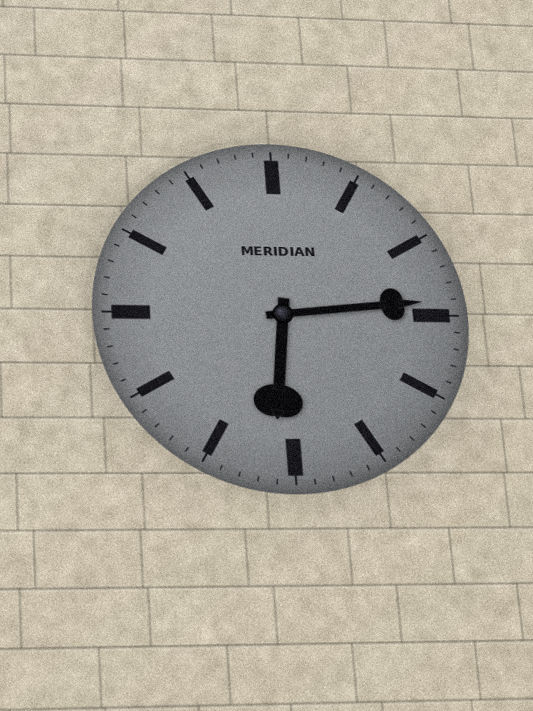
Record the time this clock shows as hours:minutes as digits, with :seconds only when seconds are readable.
6:14
